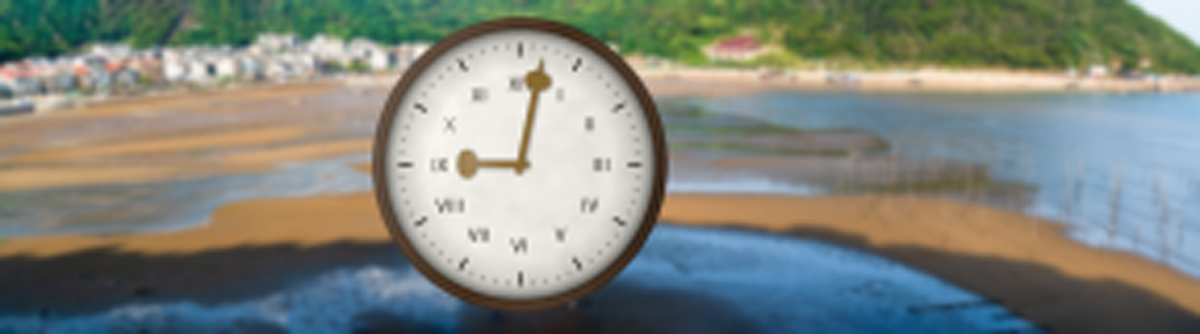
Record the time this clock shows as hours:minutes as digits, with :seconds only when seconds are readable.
9:02
